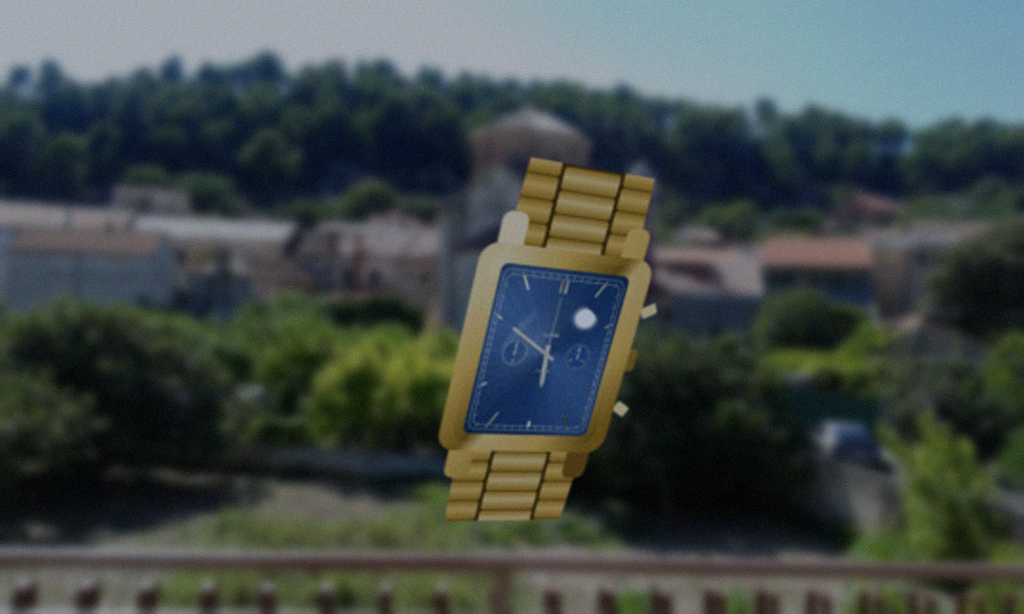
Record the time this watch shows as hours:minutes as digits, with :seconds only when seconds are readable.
5:50
